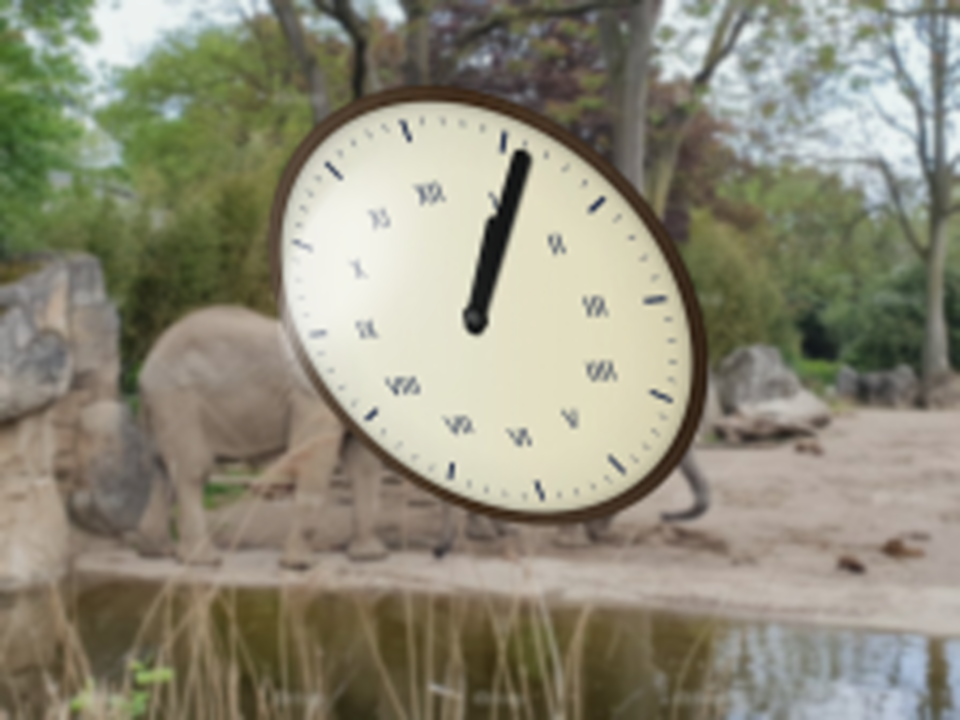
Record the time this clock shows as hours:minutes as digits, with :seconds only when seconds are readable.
1:06
